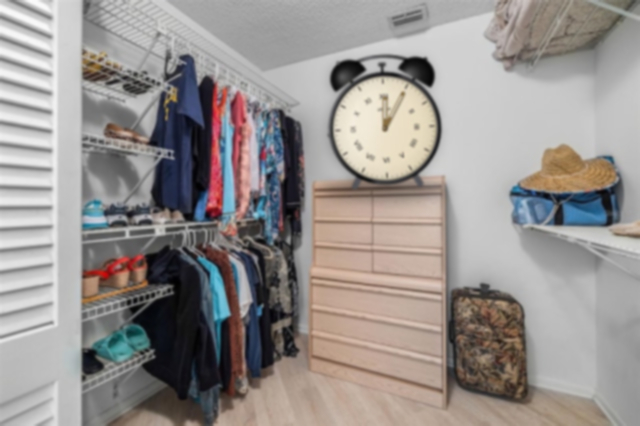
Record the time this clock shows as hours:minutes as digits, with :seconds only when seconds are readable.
12:05
